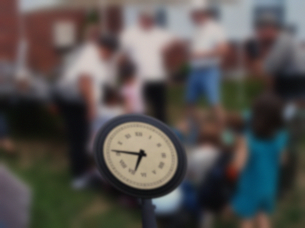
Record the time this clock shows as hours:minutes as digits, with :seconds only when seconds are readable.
6:46
